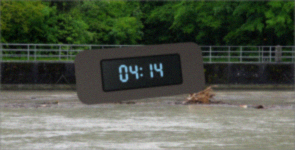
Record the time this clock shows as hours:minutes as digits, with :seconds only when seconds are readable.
4:14
